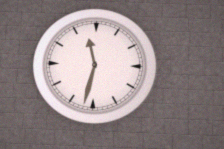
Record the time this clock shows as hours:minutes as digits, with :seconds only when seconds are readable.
11:32
